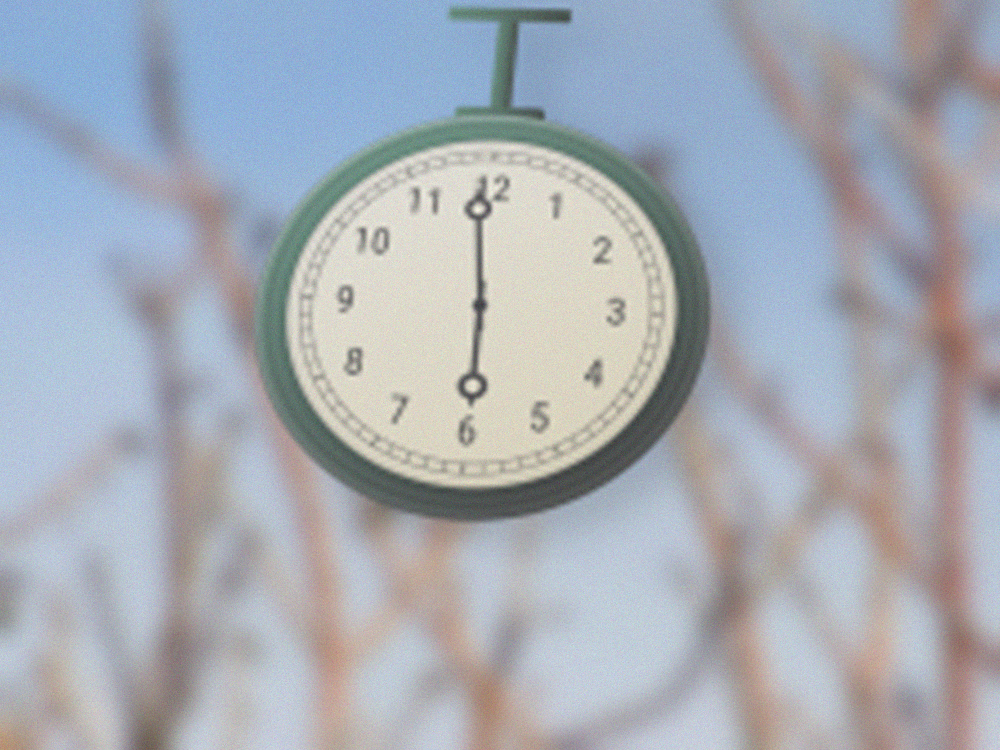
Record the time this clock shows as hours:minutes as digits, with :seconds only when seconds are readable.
5:59
